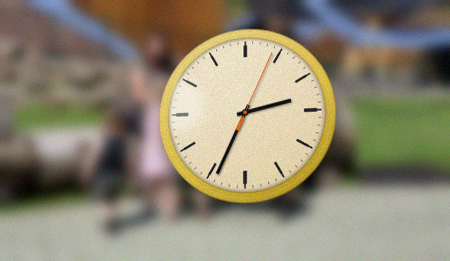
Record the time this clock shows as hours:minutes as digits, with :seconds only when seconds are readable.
2:34:04
